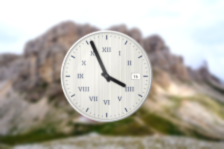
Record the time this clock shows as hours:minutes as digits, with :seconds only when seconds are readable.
3:56
